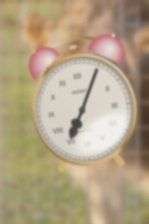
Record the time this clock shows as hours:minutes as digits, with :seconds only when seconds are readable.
7:05
